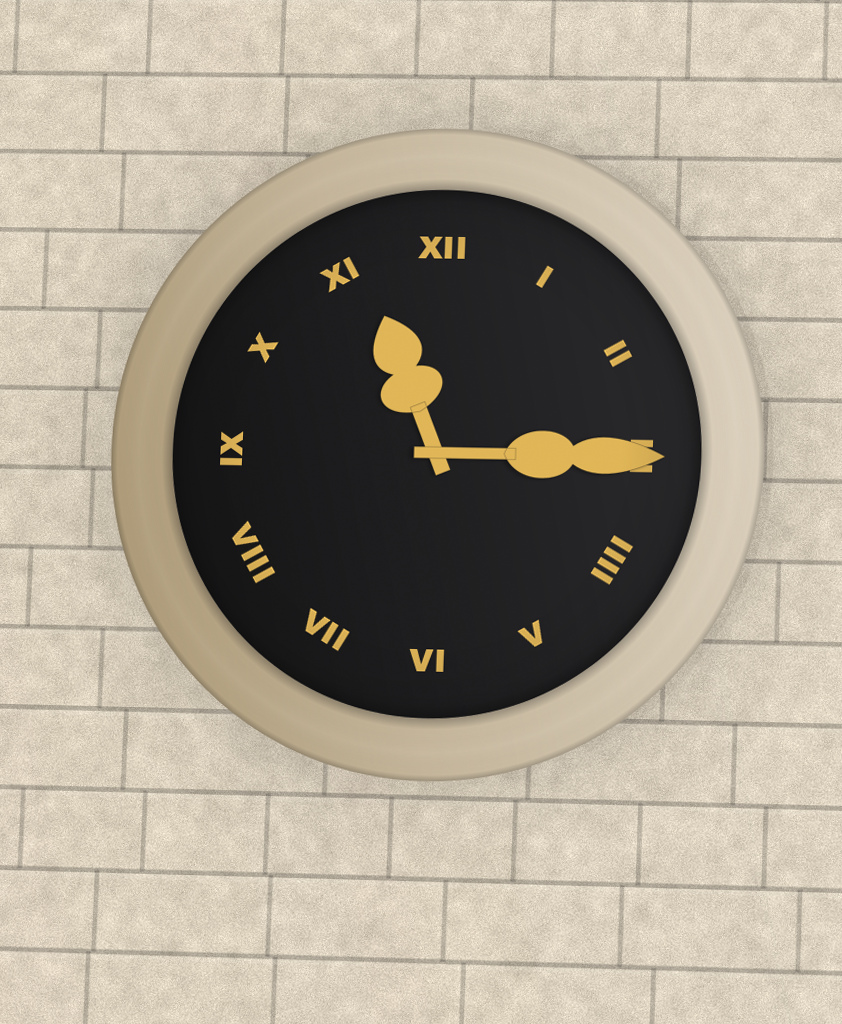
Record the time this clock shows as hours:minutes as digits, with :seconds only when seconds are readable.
11:15
